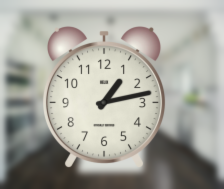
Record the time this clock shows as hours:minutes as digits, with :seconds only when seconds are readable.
1:13
